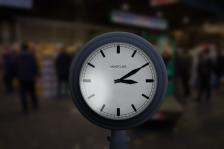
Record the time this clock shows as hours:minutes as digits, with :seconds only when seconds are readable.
3:10
